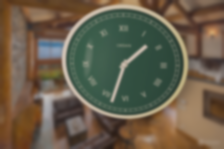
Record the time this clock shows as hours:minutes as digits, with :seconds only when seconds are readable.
1:33
